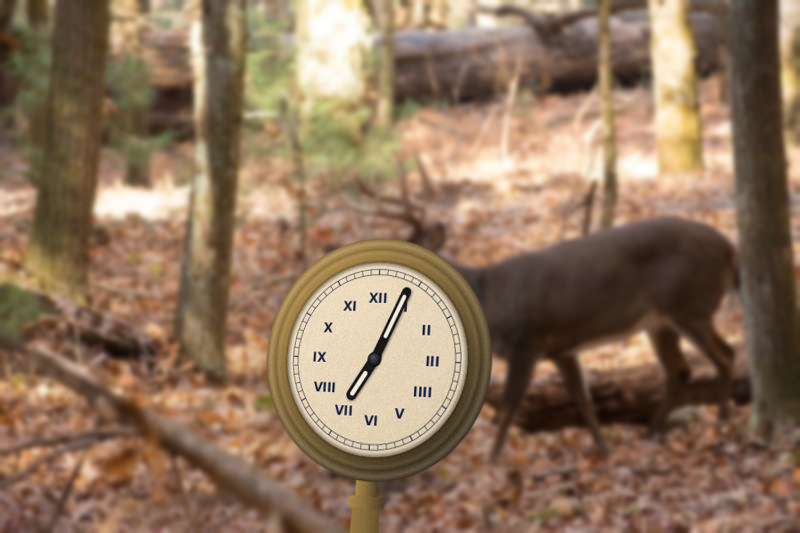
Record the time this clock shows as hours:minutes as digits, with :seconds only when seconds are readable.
7:04
